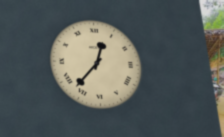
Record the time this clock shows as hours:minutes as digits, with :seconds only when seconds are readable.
12:37
